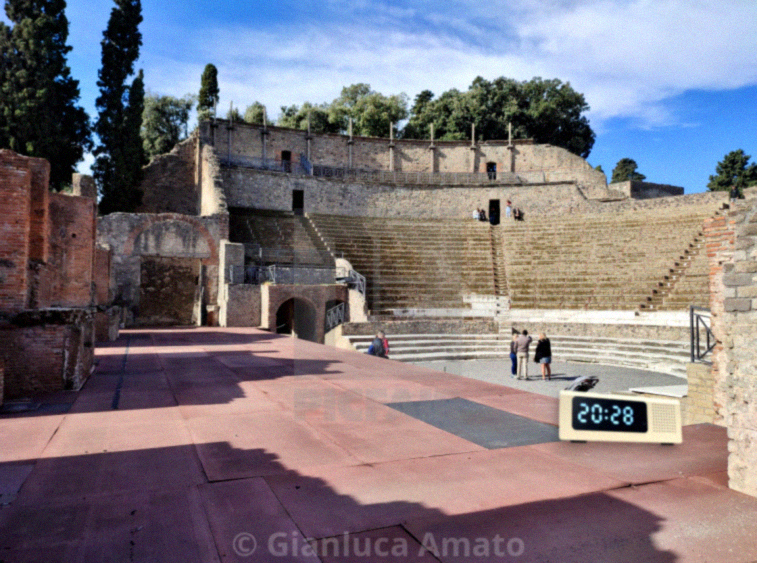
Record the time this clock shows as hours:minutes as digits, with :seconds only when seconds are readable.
20:28
